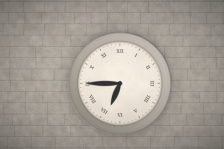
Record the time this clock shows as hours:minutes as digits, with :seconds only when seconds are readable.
6:45
